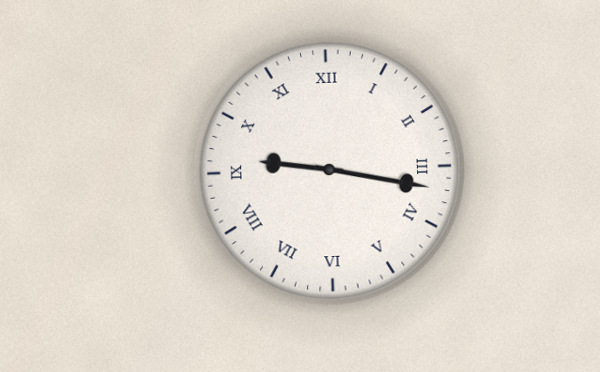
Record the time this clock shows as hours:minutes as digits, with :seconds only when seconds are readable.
9:17
